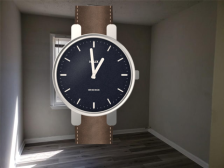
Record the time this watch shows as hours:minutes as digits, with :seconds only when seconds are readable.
12:59
